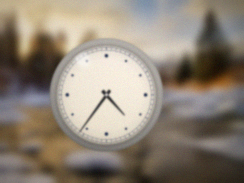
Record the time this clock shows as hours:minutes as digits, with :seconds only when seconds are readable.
4:36
